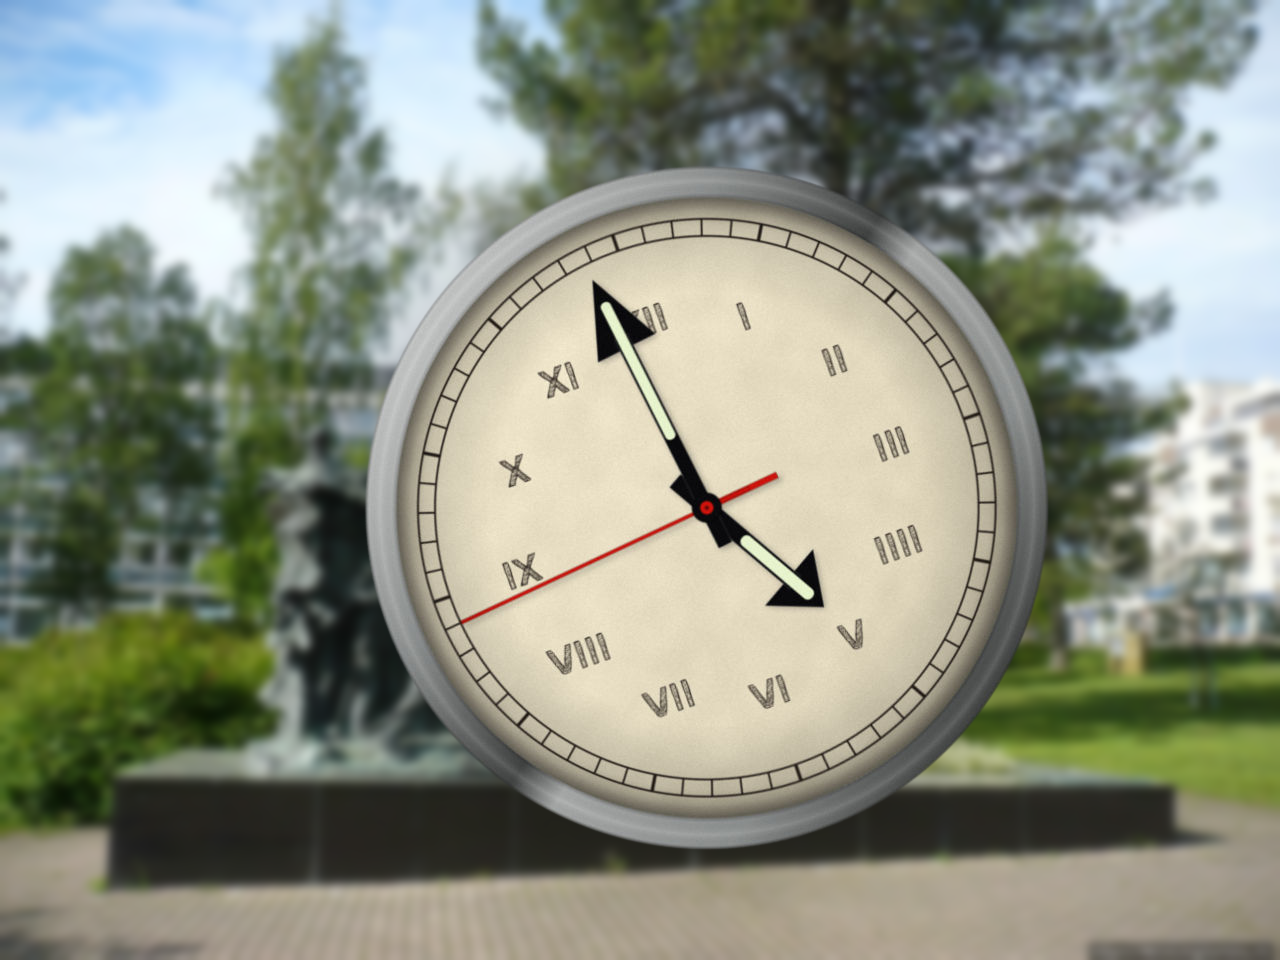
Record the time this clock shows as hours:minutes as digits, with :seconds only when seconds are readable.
4:58:44
